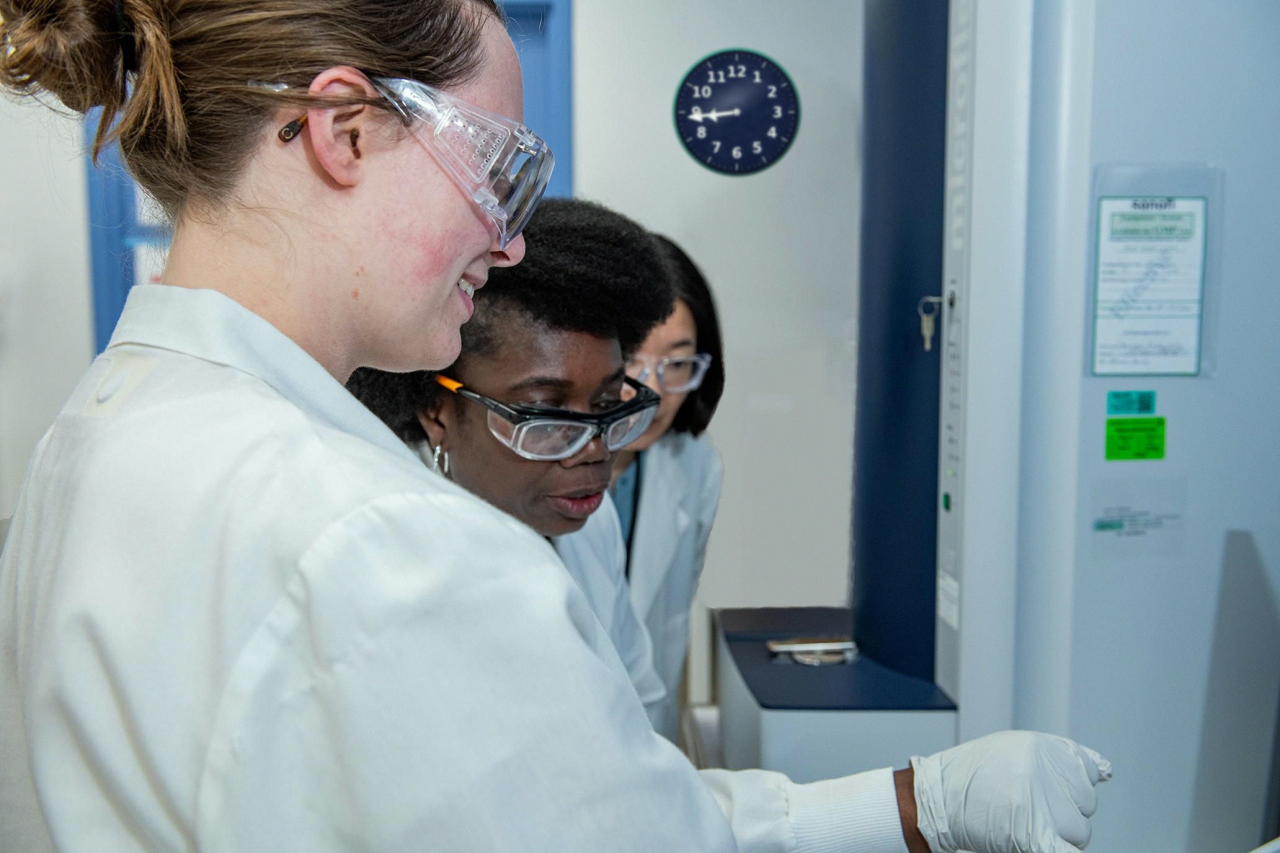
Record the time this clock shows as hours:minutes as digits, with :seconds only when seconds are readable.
8:44
